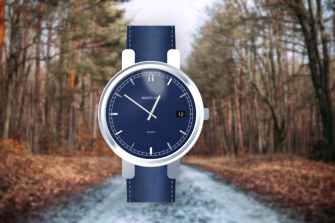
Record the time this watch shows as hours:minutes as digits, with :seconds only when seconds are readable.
12:51
